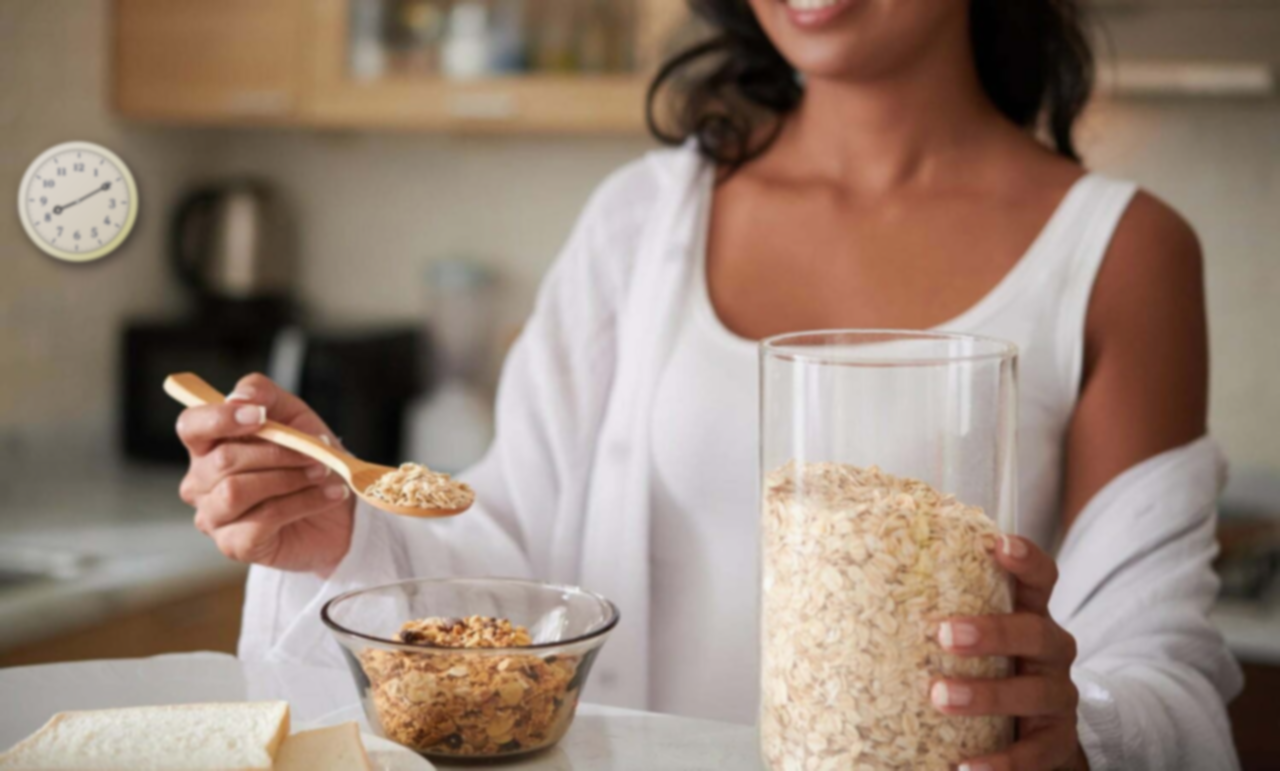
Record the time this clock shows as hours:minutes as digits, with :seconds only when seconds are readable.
8:10
